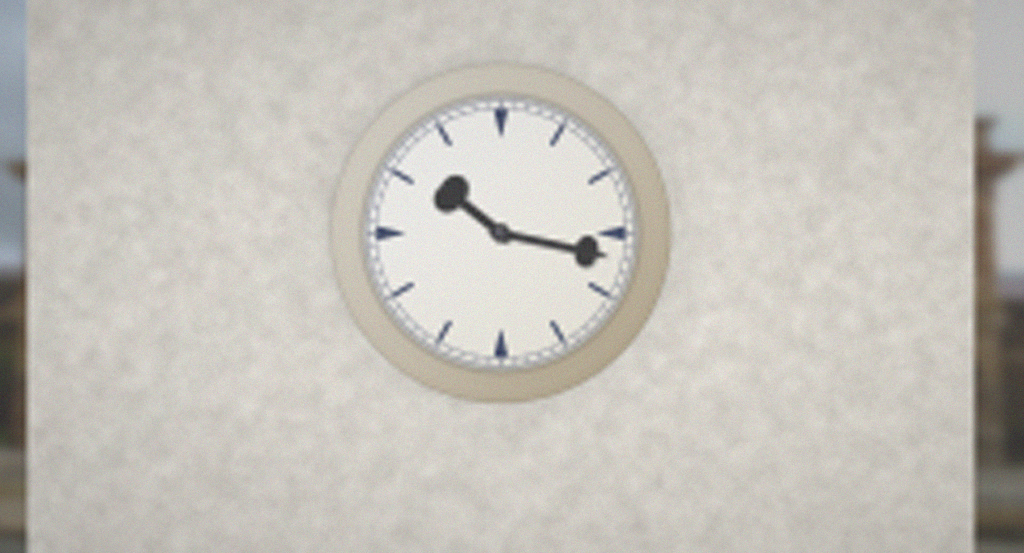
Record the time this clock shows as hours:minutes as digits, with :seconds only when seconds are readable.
10:17
